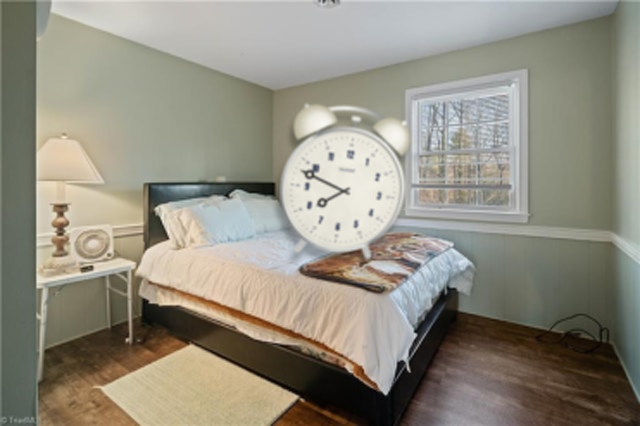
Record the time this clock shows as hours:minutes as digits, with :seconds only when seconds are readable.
7:48
